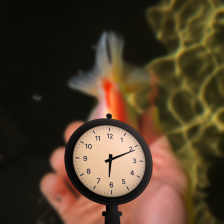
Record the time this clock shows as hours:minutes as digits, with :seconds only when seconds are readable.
6:11
